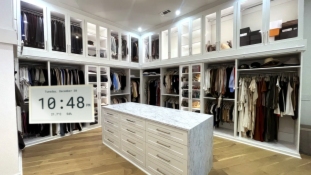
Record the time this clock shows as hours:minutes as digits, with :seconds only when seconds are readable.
10:48
